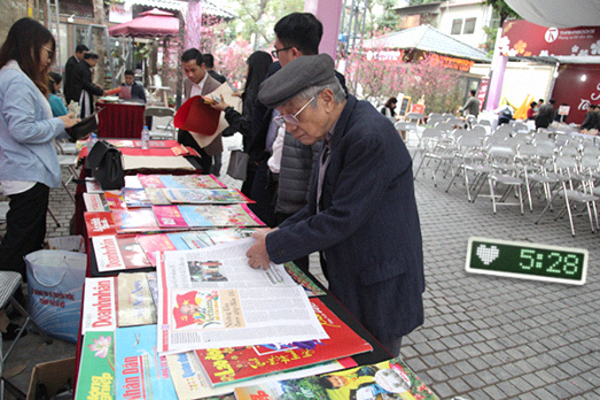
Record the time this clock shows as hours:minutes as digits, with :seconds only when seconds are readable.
5:28
